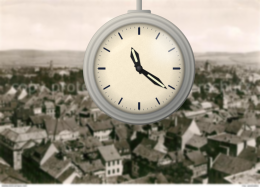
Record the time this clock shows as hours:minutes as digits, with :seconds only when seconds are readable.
11:21
